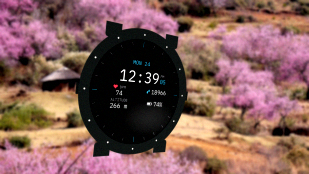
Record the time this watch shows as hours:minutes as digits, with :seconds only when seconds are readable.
12:39
